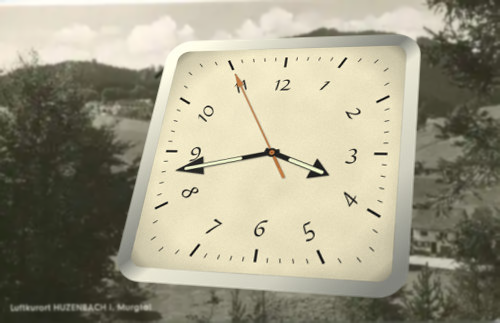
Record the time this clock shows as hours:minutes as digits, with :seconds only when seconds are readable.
3:42:55
